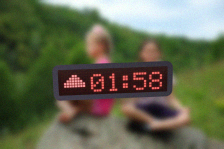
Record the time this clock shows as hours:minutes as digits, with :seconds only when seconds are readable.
1:58
